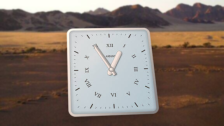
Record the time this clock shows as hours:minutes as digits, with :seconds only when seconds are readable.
12:55
